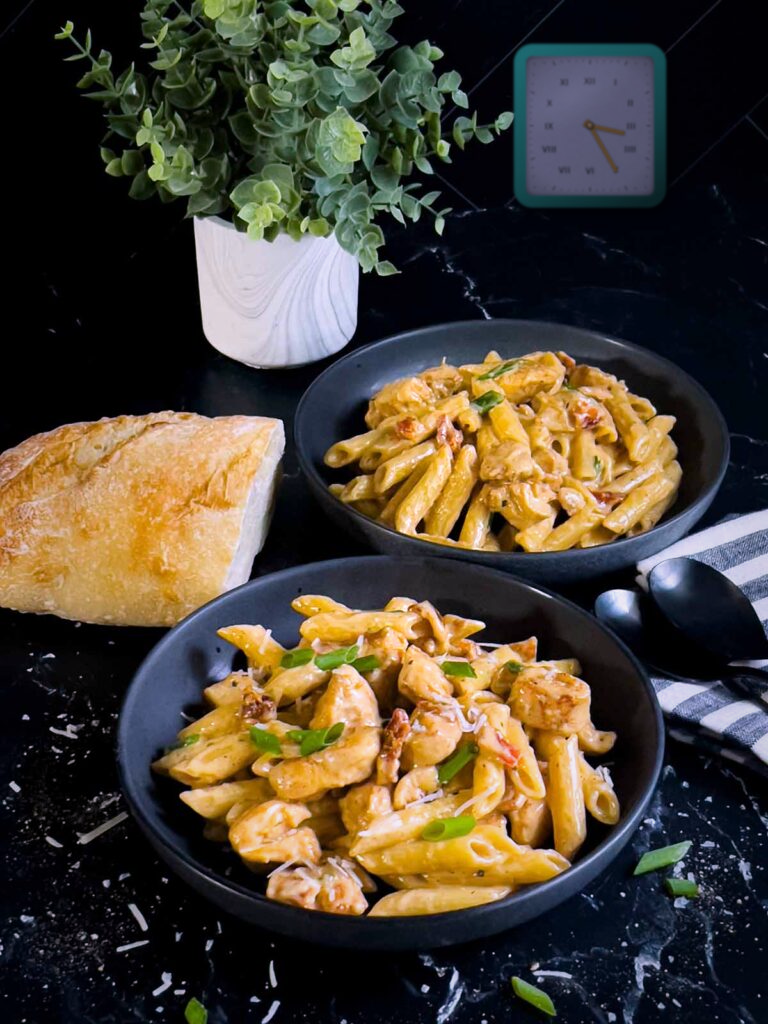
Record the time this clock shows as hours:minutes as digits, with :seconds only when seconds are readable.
3:25
